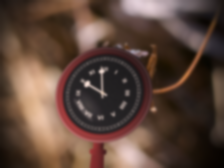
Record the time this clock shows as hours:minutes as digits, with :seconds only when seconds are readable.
9:59
